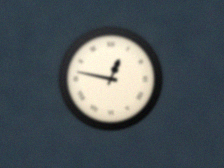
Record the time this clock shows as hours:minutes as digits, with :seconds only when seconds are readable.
12:47
